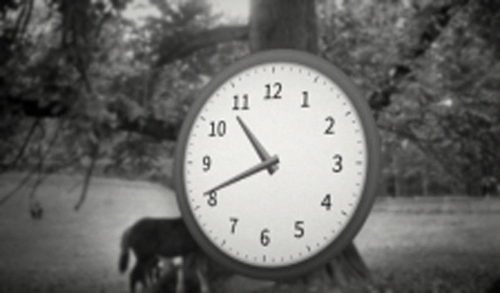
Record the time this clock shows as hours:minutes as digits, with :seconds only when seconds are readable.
10:41
